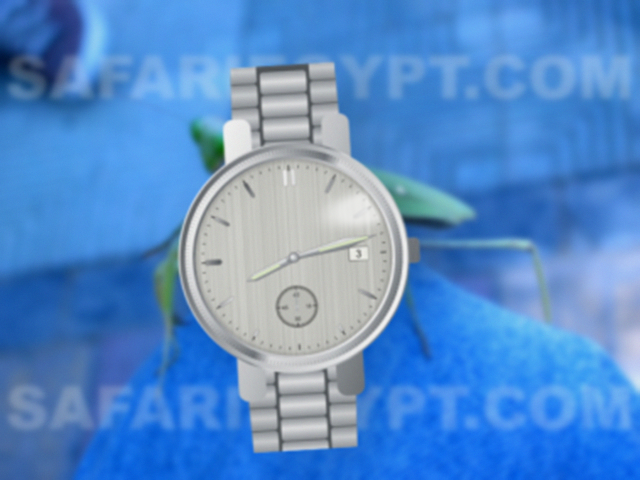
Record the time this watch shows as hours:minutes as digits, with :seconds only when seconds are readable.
8:13
